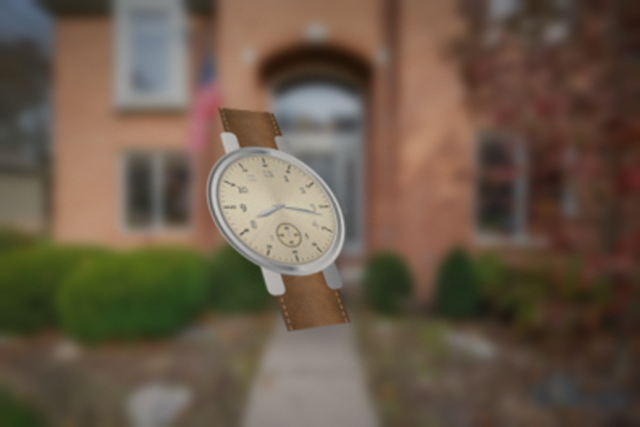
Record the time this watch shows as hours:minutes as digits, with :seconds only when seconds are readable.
8:17
